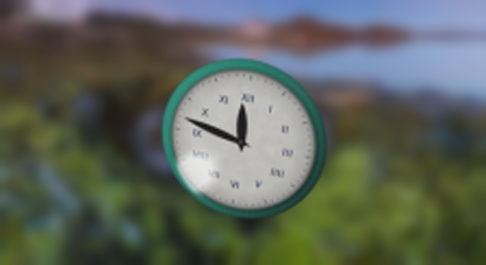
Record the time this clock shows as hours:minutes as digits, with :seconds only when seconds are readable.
11:47
